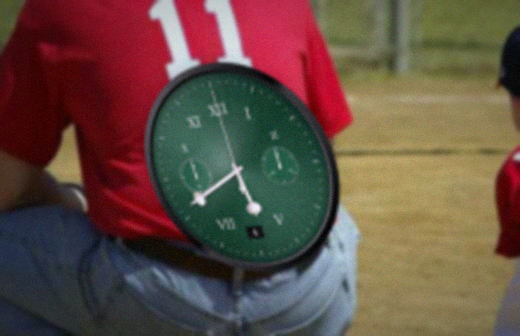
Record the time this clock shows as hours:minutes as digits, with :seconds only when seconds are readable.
5:41
